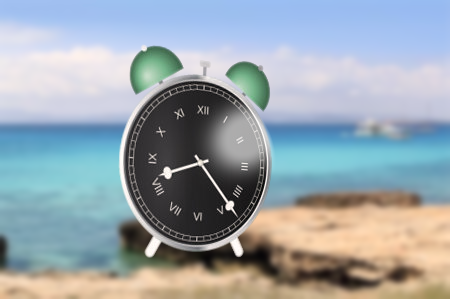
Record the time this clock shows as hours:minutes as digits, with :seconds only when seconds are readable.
8:23
